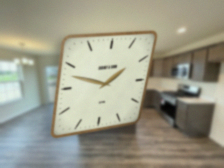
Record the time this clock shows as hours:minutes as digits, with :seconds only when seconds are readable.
1:48
